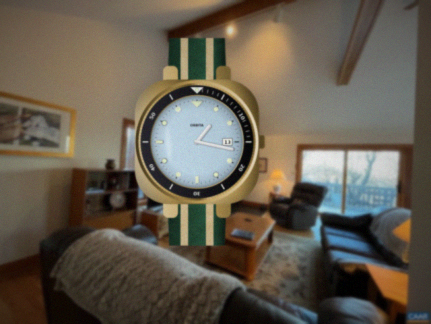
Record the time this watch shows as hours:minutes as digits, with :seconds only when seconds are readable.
1:17
